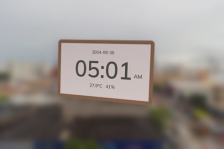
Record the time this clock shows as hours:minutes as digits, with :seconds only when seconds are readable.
5:01
